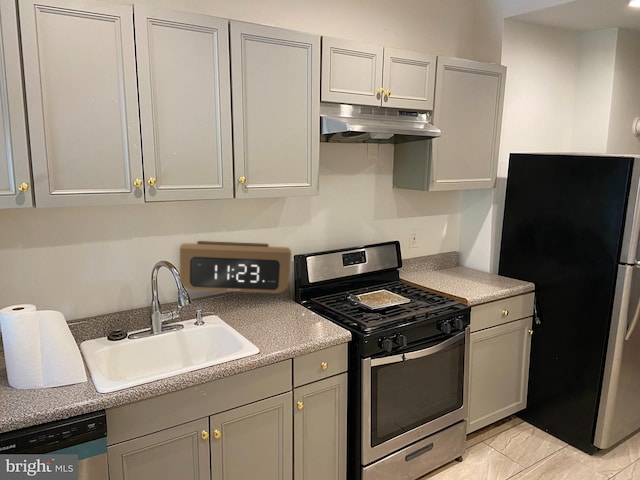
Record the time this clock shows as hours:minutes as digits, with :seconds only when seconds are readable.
11:23
